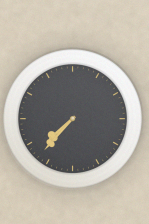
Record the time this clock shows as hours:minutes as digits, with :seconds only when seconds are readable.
7:37
